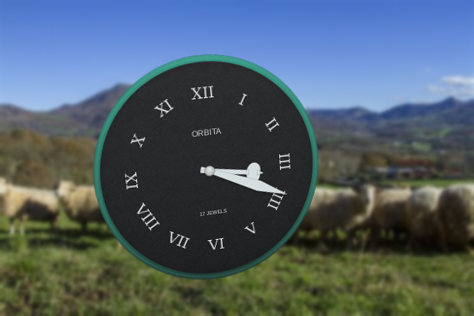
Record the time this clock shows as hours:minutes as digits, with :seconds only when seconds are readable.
3:19
